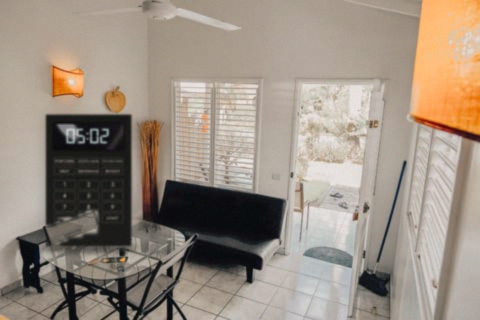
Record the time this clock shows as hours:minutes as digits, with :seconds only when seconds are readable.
5:02
